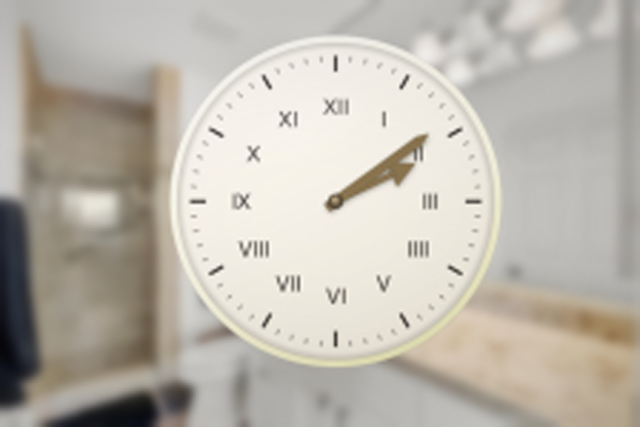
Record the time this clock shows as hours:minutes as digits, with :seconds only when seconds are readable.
2:09
